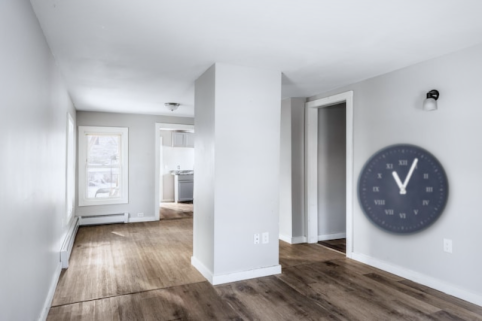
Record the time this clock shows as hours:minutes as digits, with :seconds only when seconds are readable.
11:04
